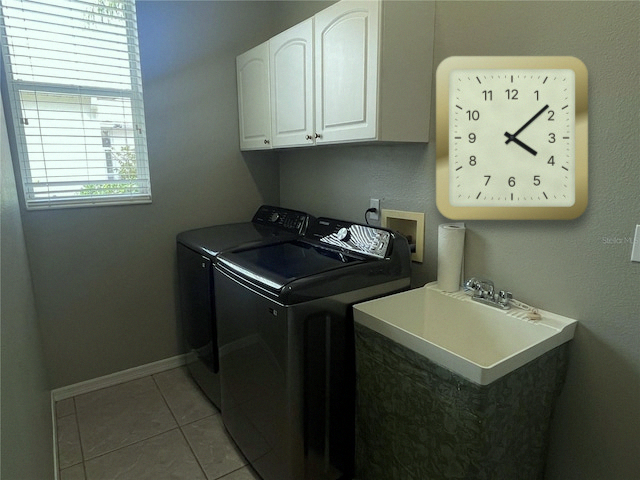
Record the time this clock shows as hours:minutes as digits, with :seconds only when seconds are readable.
4:08
